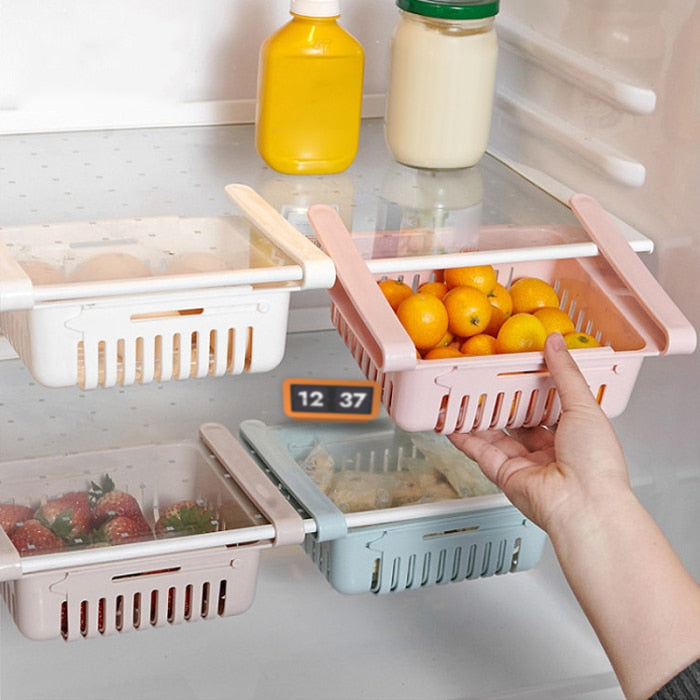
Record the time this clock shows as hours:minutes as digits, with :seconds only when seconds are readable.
12:37
